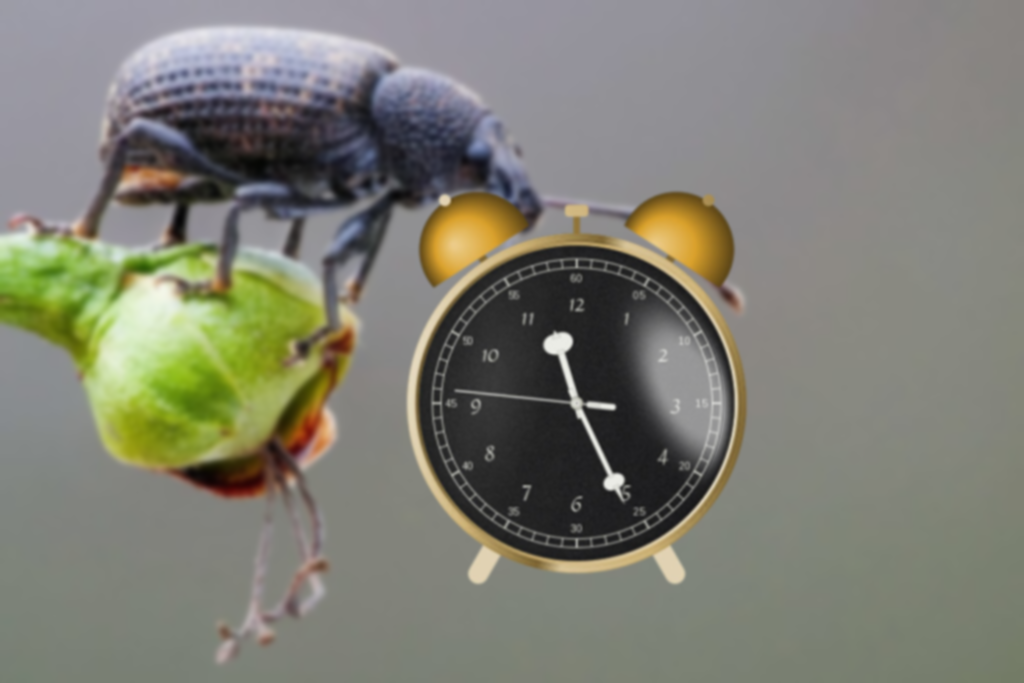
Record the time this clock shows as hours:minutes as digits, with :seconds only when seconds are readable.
11:25:46
